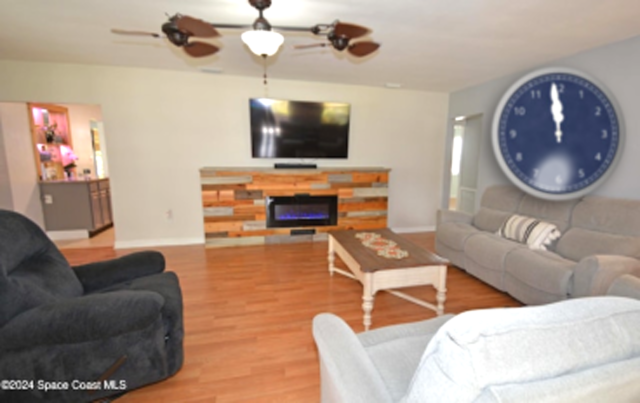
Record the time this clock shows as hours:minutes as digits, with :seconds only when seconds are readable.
11:59
